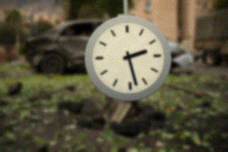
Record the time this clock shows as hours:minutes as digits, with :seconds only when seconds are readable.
2:28
